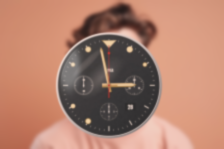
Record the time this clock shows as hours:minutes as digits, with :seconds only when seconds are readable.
2:58
